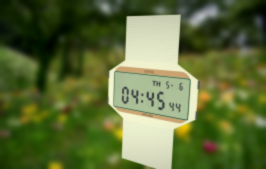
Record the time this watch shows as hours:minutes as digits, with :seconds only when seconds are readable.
4:45:44
